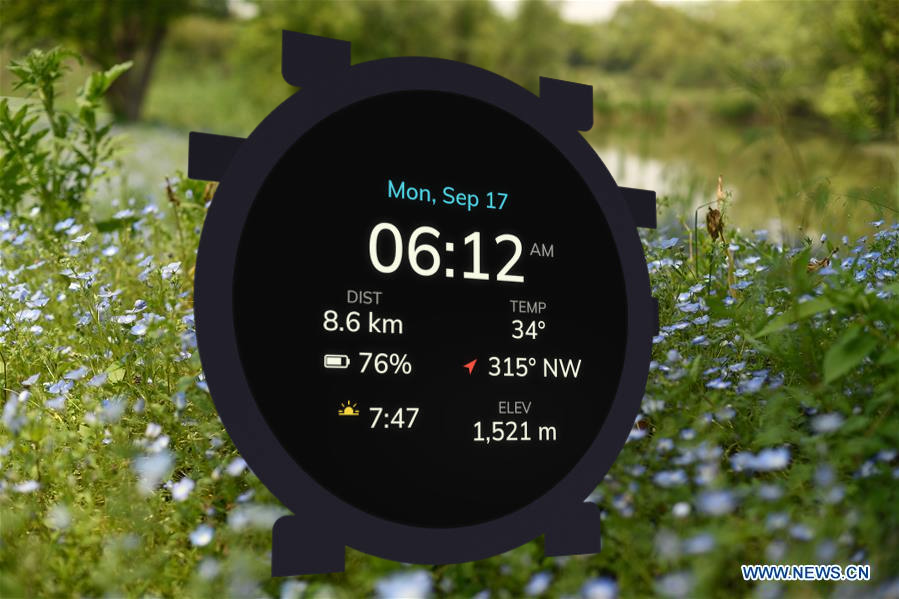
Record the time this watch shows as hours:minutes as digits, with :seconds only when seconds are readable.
6:12
